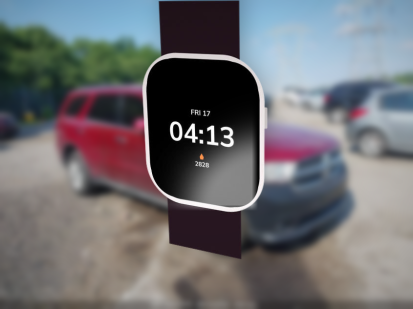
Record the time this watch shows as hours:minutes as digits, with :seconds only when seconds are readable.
4:13
